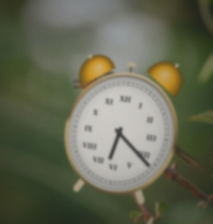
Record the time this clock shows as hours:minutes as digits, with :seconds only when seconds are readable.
6:21
